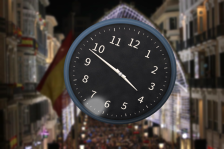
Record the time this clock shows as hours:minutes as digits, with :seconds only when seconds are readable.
3:48
